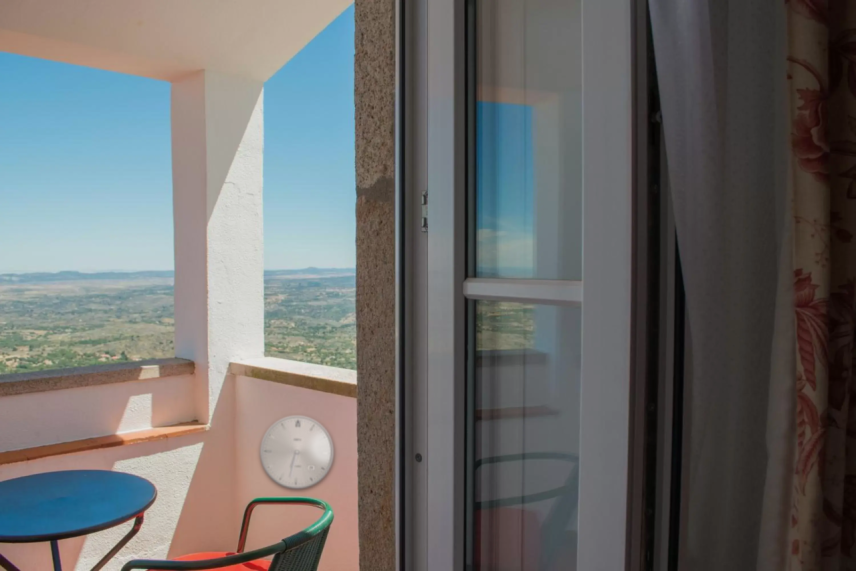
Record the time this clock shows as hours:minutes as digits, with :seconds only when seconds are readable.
6:32
